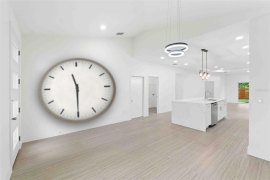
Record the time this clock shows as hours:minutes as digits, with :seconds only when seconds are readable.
11:30
